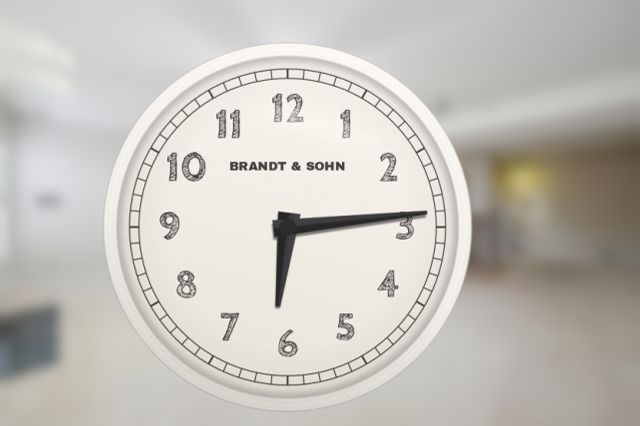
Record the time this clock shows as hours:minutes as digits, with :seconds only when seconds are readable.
6:14
